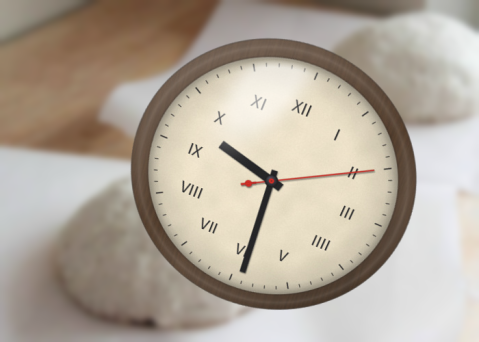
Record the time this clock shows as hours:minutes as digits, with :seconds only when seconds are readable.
9:29:10
